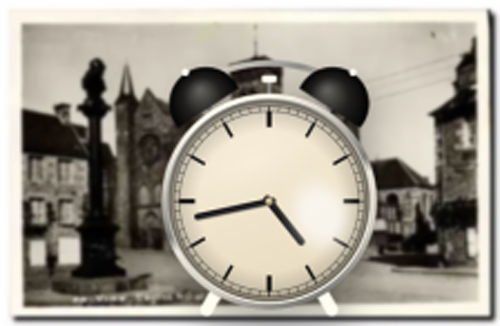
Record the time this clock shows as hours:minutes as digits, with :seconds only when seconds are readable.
4:43
